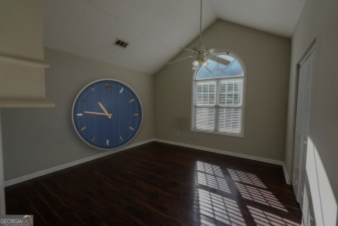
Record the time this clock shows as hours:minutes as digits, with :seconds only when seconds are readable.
10:46
